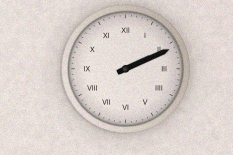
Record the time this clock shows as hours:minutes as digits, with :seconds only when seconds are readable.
2:11
